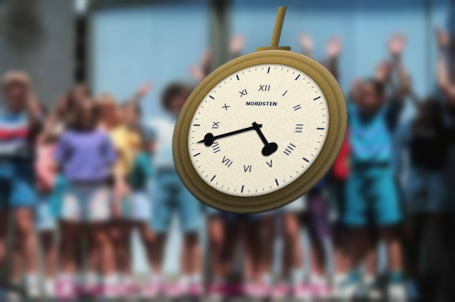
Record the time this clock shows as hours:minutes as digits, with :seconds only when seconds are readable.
4:42
